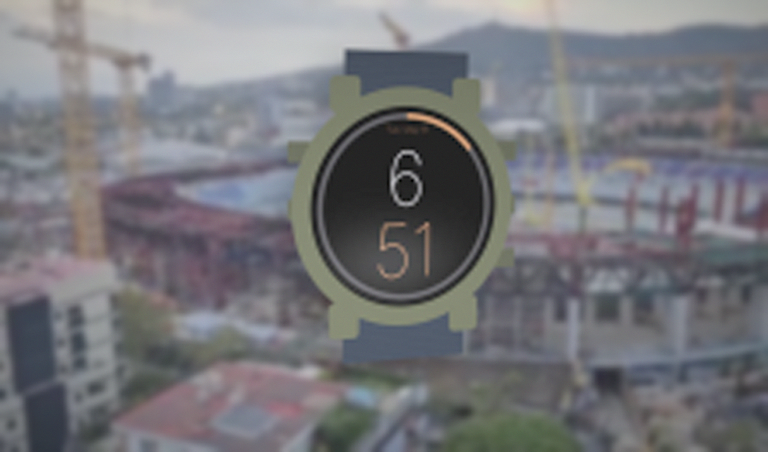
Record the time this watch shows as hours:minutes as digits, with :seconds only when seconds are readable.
6:51
